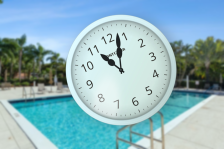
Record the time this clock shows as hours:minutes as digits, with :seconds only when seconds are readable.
11:03
